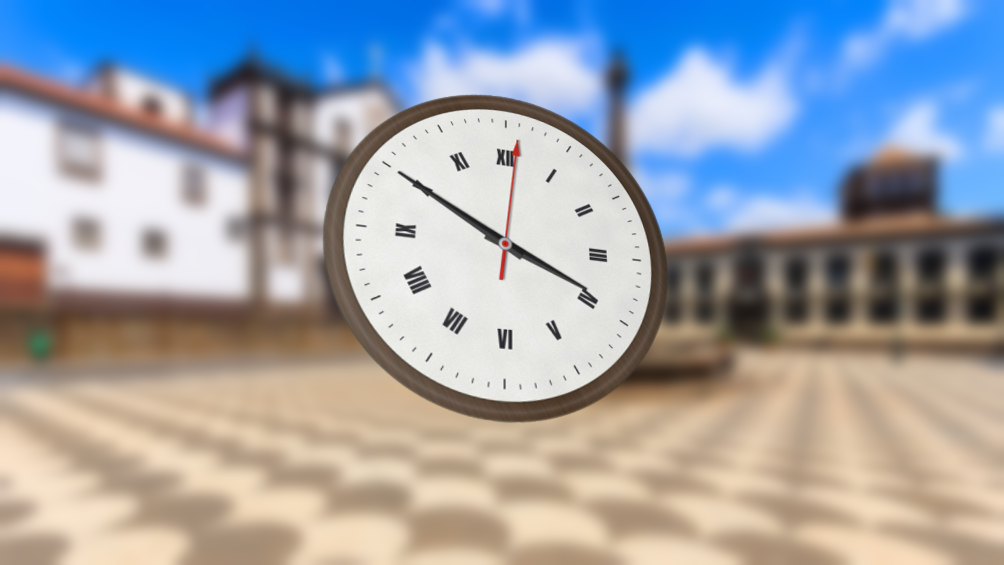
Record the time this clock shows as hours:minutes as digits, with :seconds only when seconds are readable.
3:50:01
